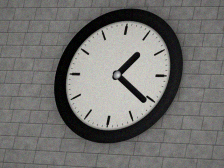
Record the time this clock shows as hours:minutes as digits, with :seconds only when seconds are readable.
1:21
